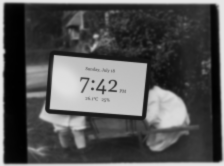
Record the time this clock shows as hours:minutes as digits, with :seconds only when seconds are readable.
7:42
